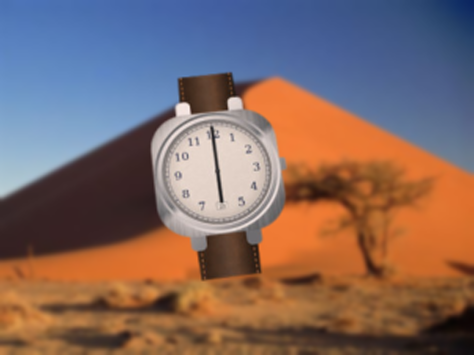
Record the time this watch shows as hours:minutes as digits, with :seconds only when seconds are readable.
6:00
